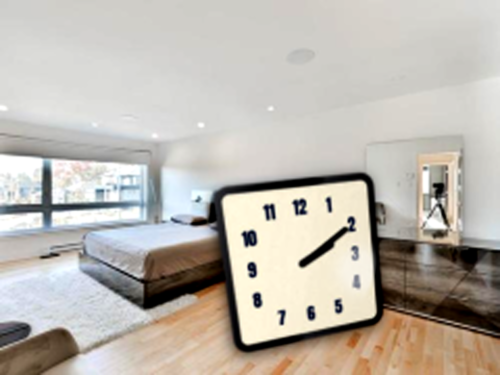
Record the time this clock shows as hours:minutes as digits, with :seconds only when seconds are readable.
2:10
